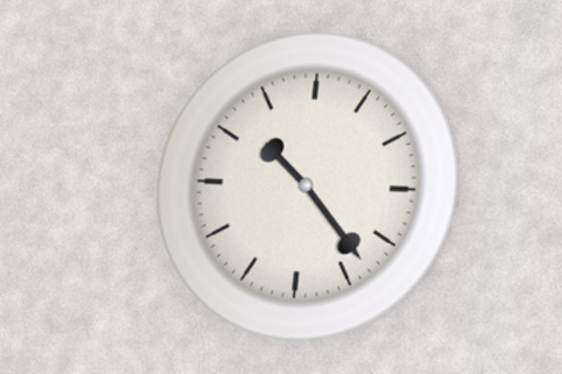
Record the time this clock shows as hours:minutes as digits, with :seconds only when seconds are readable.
10:23
